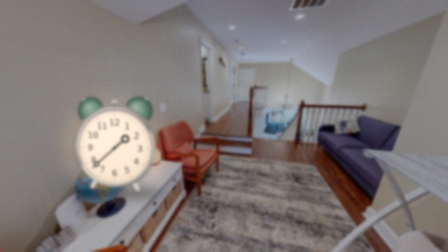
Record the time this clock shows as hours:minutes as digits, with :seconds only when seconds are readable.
1:38
